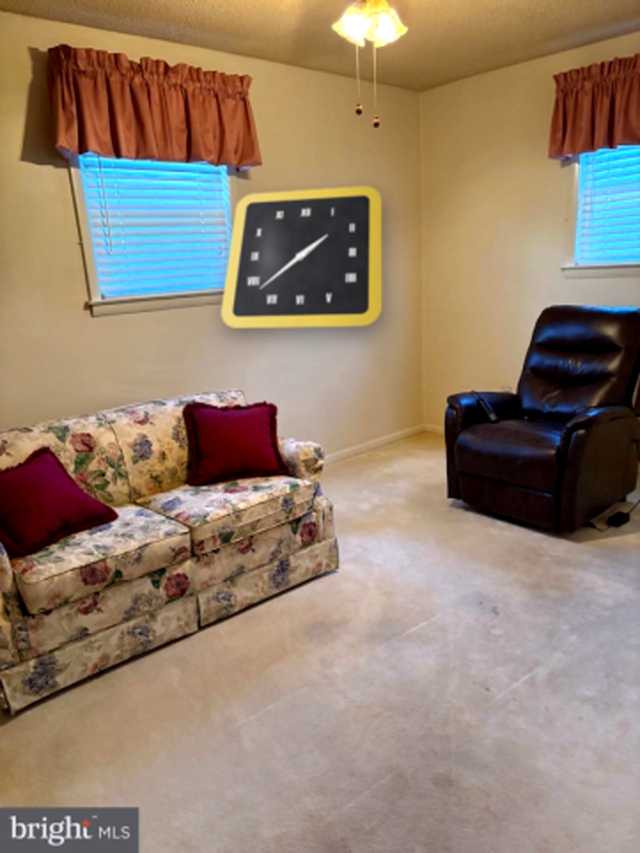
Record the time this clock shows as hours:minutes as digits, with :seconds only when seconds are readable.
1:38
